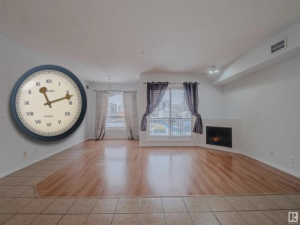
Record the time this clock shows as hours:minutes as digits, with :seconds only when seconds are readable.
11:12
